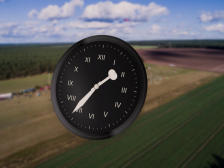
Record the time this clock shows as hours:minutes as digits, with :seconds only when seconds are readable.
1:36
